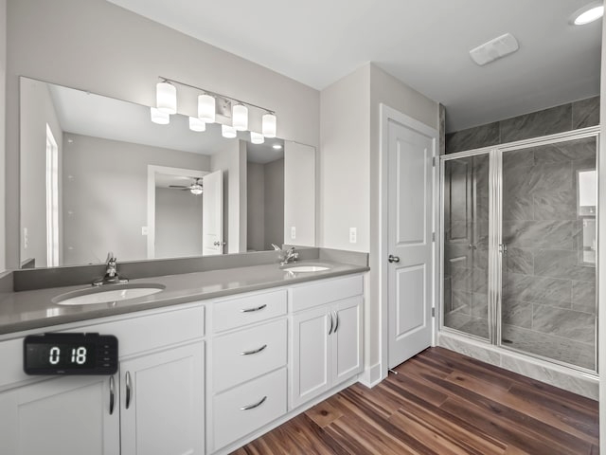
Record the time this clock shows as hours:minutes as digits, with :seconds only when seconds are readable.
0:18
